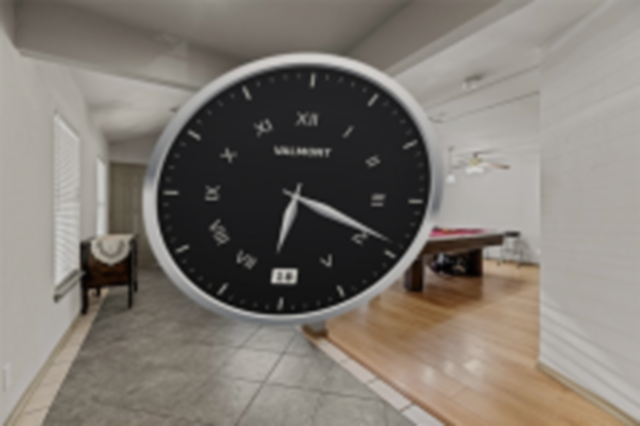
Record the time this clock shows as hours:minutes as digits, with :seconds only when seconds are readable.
6:19
